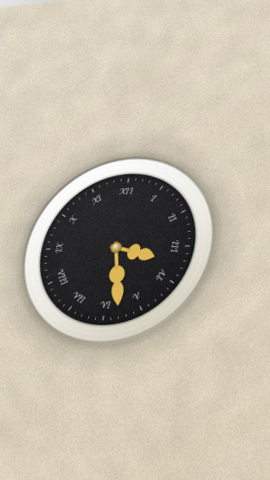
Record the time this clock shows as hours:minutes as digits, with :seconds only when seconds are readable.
3:28
